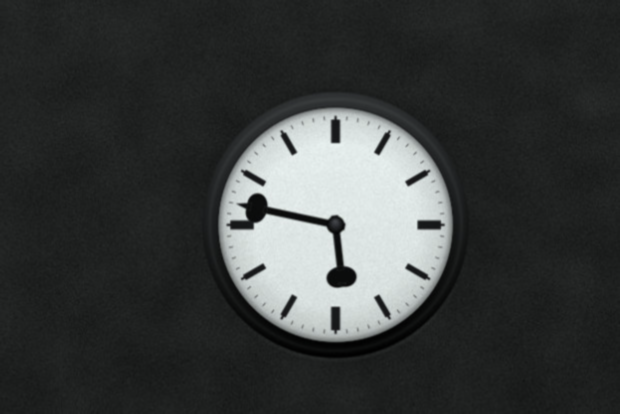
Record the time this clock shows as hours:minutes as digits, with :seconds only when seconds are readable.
5:47
